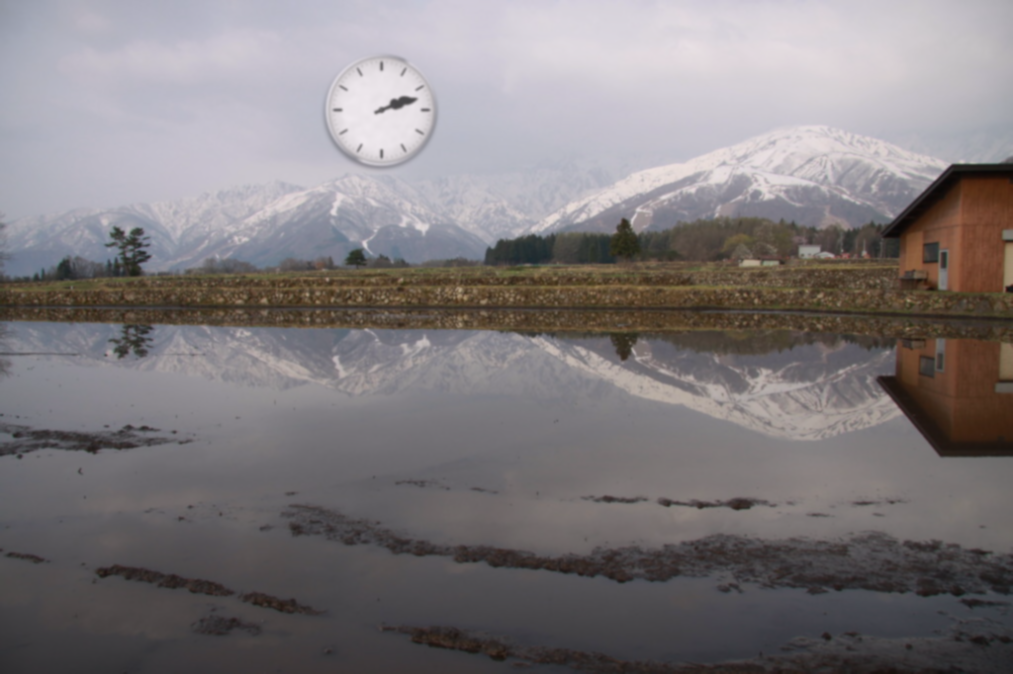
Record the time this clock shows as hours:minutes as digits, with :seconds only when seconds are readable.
2:12
